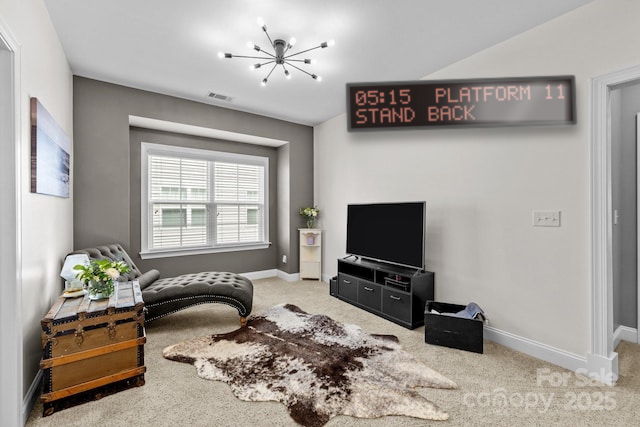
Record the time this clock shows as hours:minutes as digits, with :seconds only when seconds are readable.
5:15
